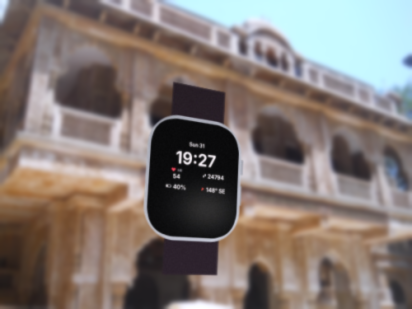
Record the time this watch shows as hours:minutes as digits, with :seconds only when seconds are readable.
19:27
